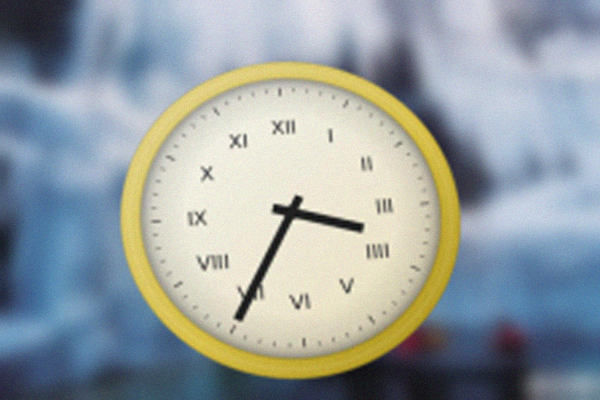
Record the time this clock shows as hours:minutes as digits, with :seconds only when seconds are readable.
3:35
